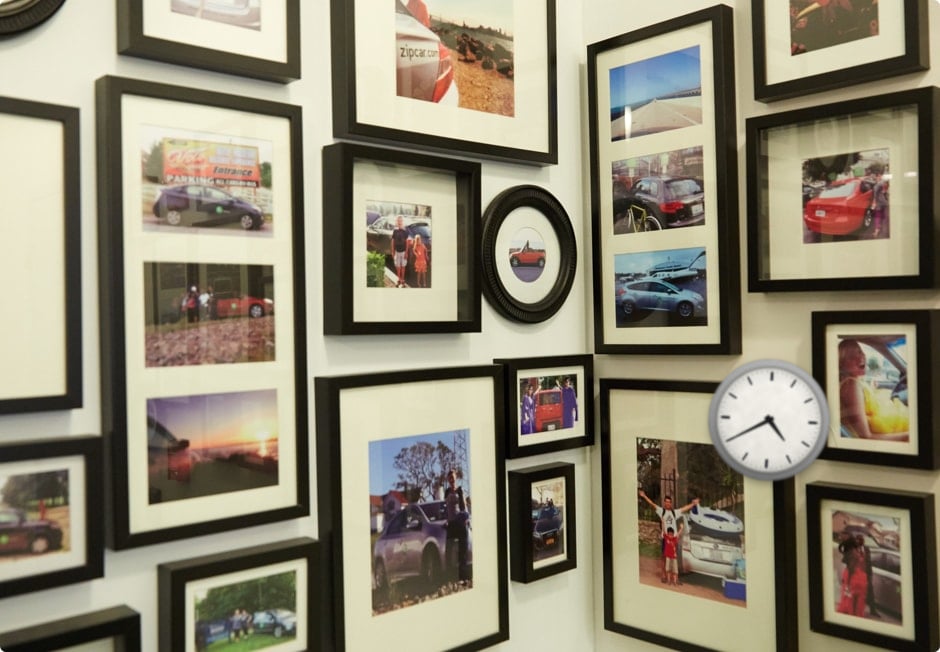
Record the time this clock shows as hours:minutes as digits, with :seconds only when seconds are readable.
4:40
